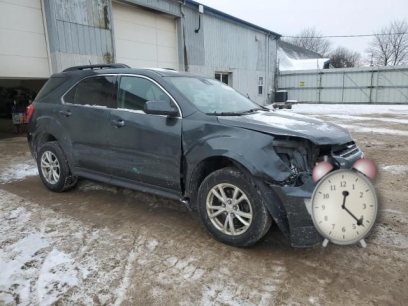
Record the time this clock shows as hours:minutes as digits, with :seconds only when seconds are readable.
12:22
